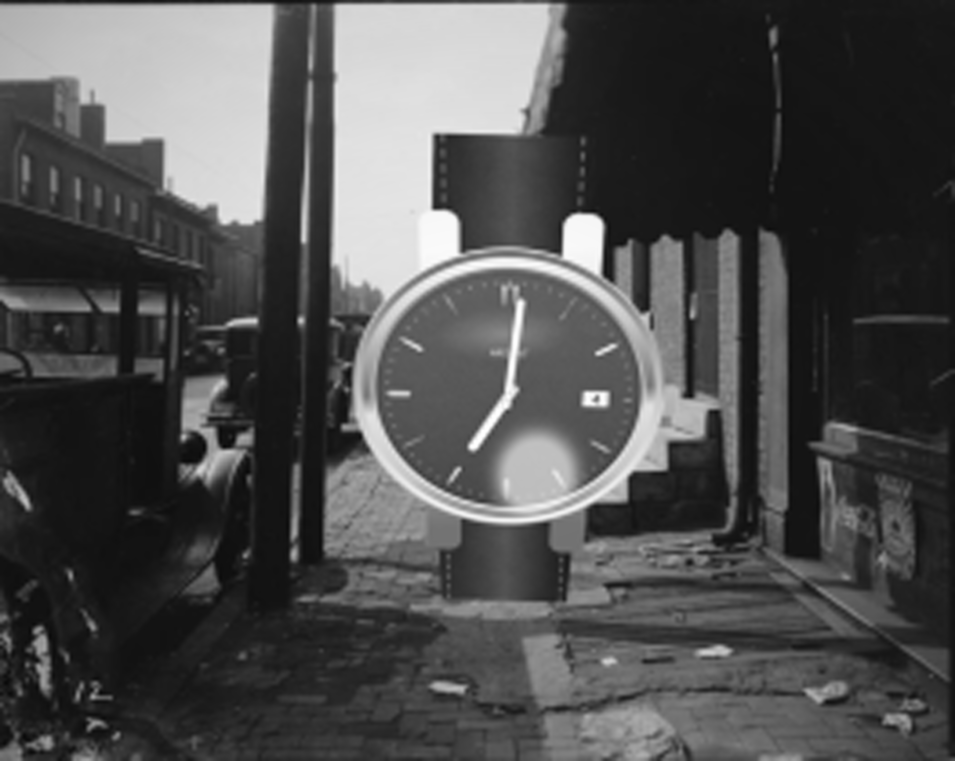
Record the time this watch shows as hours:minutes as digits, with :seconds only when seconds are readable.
7:01
